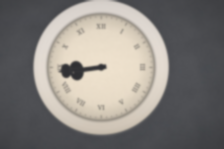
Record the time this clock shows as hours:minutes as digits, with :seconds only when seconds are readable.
8:44
